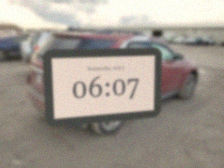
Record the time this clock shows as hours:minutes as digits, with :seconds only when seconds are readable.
6:07
